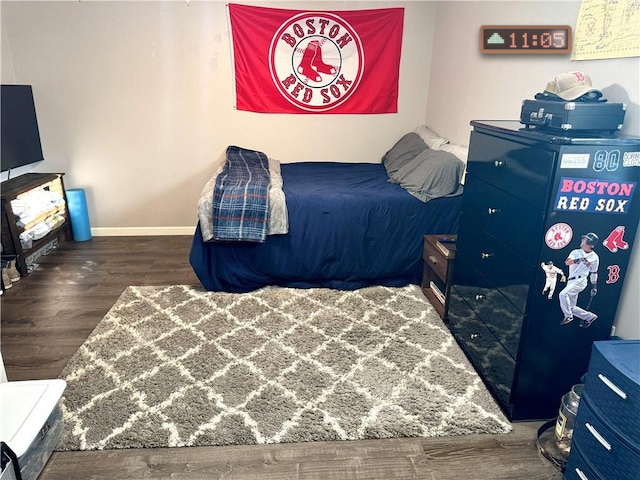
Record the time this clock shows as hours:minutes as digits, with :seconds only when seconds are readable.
11:05
